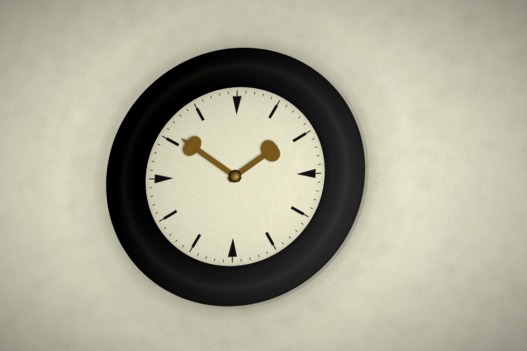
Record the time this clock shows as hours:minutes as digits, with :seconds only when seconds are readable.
1:51
